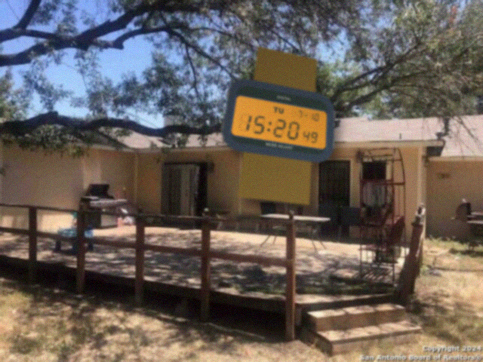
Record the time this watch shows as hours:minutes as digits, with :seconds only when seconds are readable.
15:20:49
